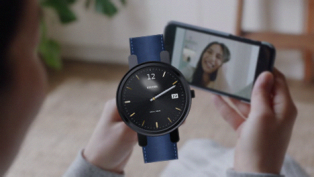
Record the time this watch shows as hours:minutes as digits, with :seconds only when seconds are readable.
2:11
